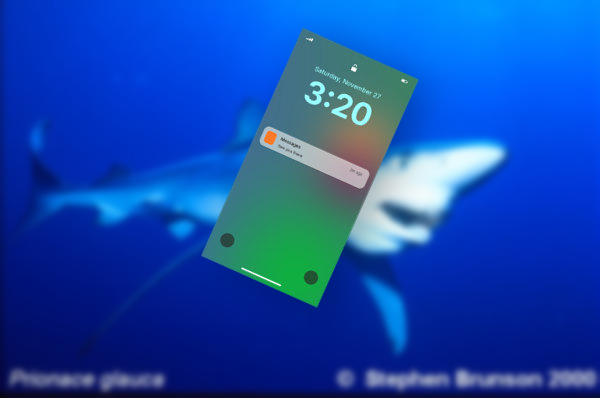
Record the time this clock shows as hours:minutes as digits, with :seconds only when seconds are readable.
3:20
